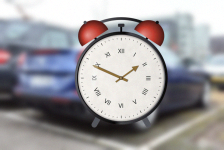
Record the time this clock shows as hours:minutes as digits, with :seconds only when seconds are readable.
1:49
